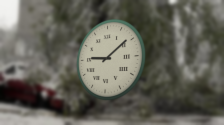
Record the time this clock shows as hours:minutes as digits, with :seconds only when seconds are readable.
9:09
